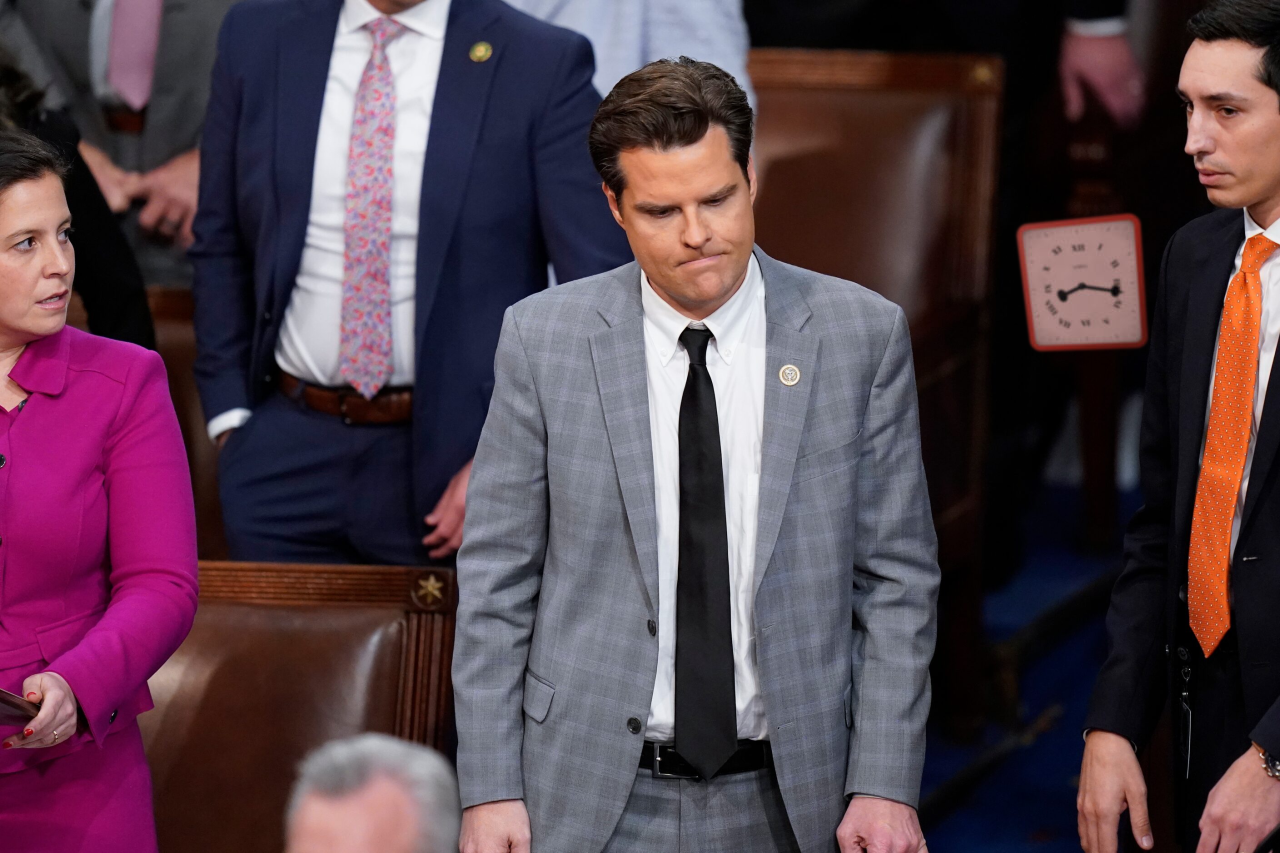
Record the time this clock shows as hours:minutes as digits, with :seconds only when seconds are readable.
8:17
